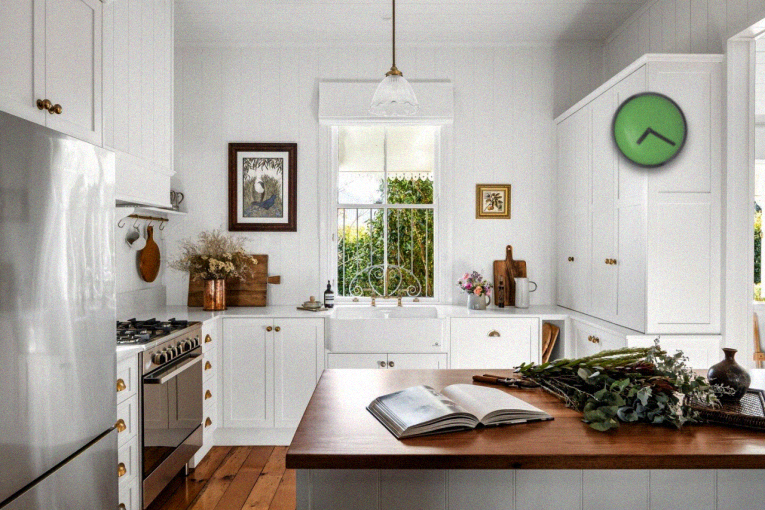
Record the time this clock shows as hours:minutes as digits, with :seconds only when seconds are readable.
7:20
